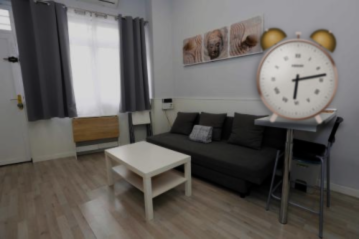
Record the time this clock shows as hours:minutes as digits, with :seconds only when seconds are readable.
6:13
